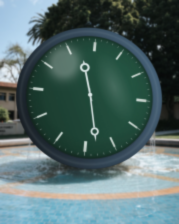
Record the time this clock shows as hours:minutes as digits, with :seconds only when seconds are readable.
11:28
